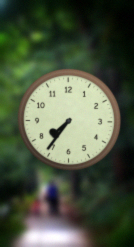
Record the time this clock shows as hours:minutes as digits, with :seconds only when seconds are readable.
7:36
